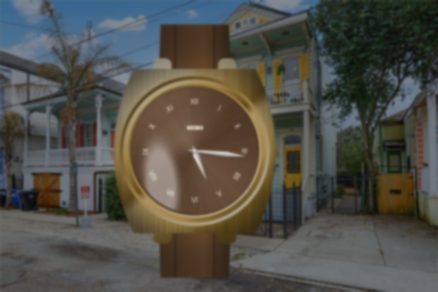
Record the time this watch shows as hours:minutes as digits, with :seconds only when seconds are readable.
5:16
